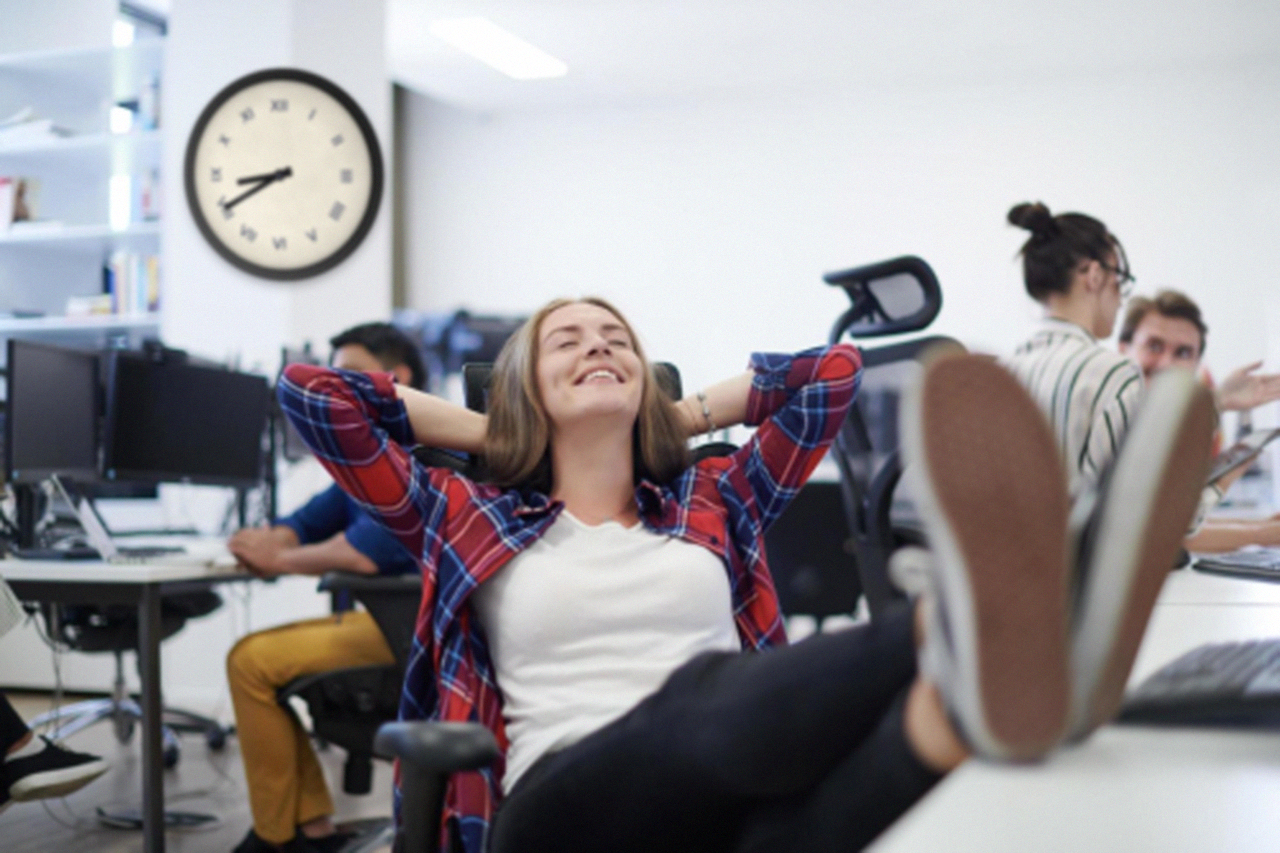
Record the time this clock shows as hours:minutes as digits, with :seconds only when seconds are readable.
8:40
